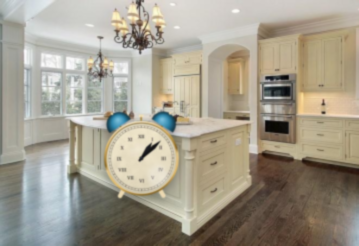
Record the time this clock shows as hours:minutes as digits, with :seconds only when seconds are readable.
1:08
